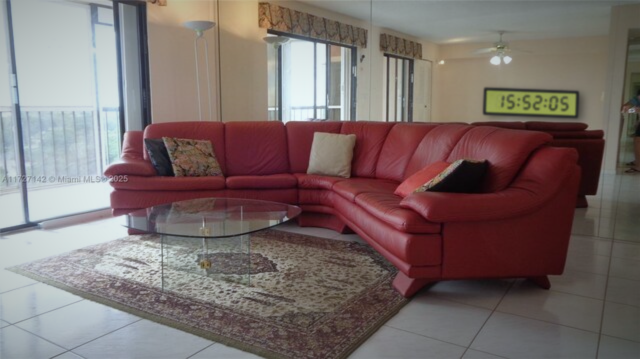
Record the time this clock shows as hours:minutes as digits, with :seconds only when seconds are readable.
15:52:05
